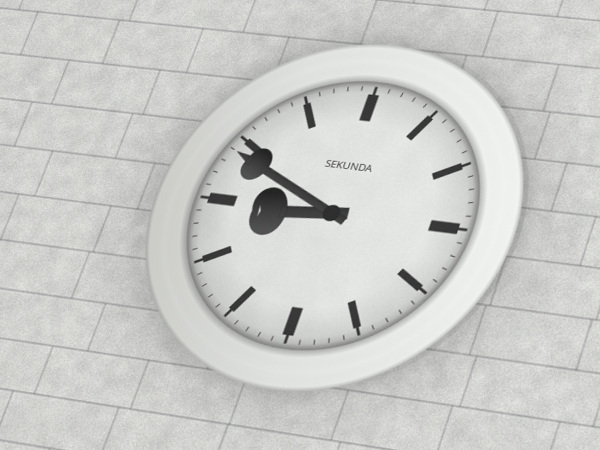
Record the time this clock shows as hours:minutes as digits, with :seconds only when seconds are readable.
8:49
